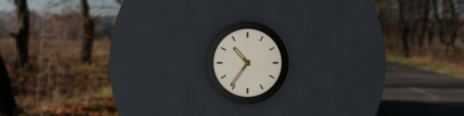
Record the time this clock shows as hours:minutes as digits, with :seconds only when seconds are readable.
10:36
